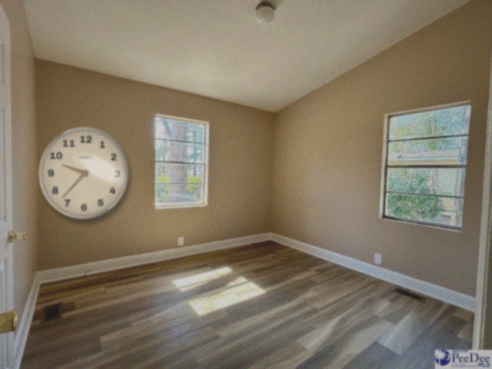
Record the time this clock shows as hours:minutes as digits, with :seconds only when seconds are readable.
9:37
